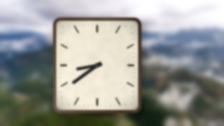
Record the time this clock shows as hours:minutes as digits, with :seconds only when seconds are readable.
8:39
